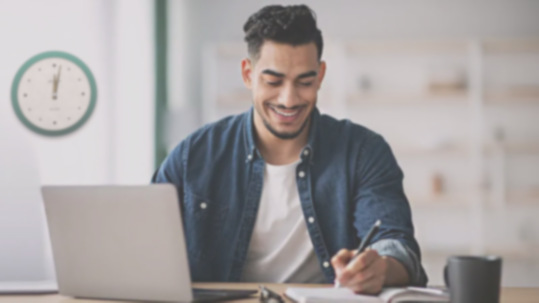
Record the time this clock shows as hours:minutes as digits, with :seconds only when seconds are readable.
12:02
